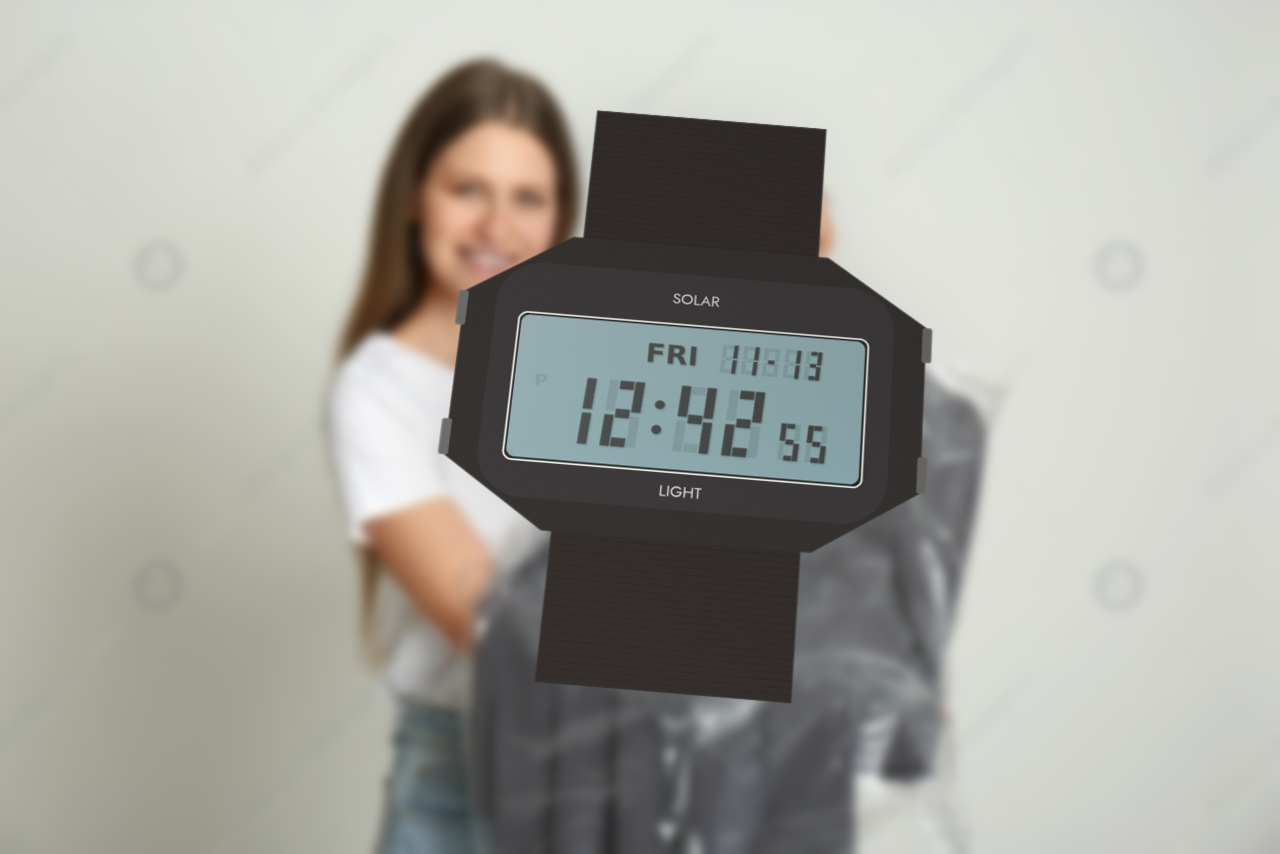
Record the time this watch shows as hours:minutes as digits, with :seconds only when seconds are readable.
12:42:55
